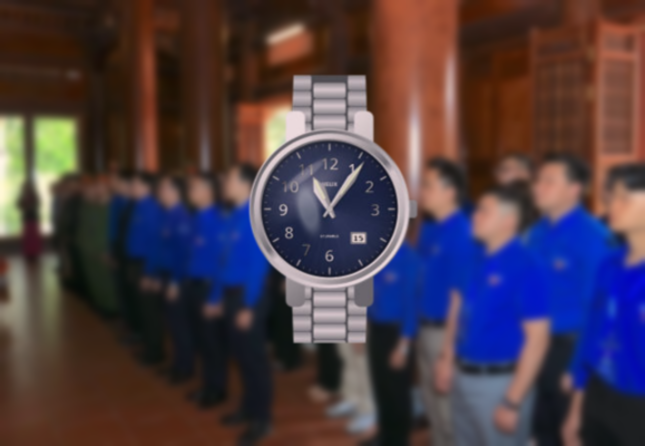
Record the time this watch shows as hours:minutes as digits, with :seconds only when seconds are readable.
11:06
